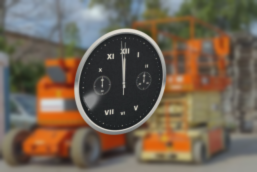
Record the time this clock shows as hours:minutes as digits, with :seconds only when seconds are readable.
11:59
